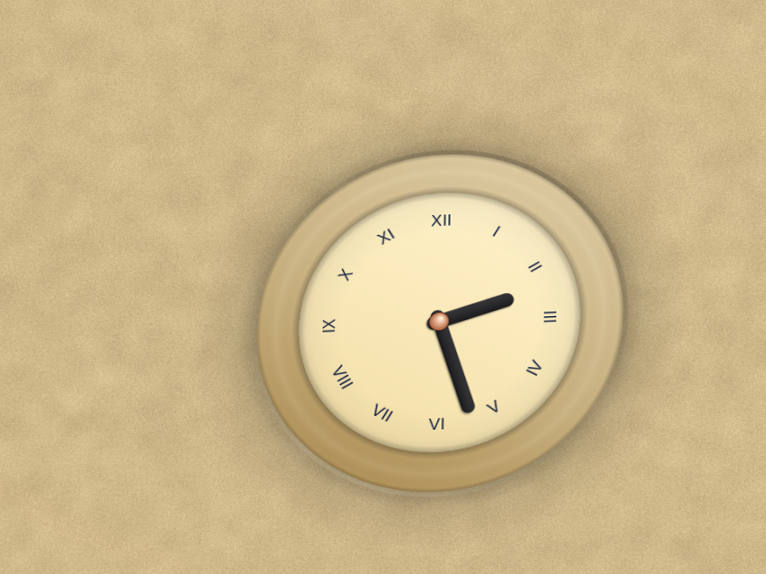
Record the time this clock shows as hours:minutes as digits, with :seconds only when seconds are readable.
2:27
